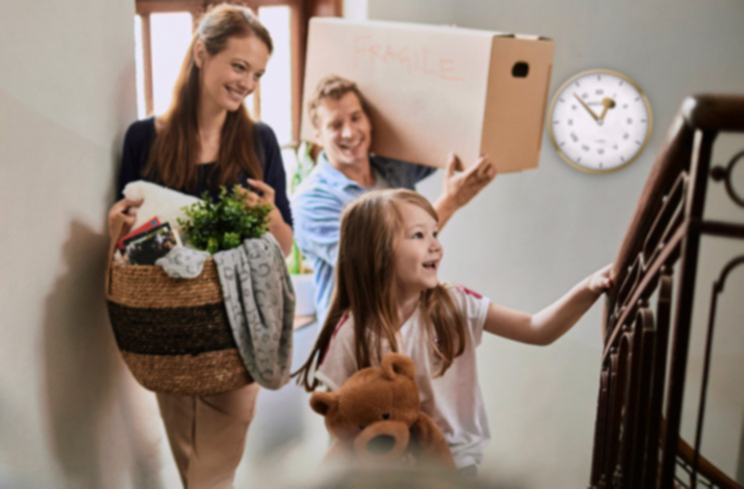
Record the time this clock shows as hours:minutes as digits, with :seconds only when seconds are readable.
12:53
